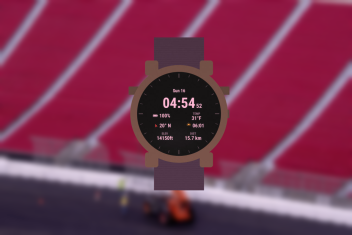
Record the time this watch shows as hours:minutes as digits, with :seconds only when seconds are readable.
4:54
